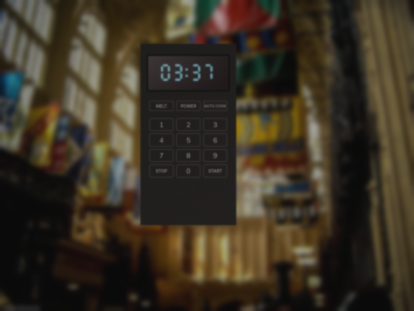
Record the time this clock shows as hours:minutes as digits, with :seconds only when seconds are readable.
3:37
